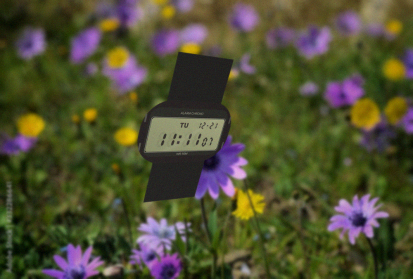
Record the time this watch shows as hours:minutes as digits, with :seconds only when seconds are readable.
11:11:07
